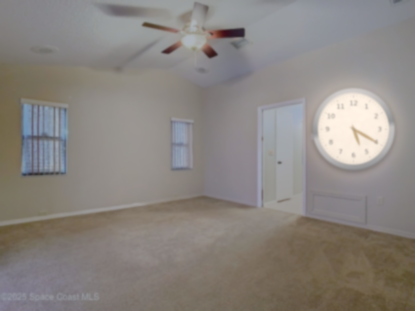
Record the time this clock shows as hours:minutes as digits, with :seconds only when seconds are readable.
5:20
